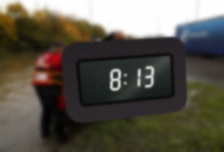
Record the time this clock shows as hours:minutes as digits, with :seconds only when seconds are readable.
8:13
